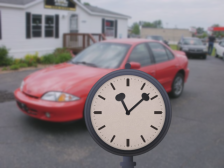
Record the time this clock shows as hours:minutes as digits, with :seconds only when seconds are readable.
11:08
